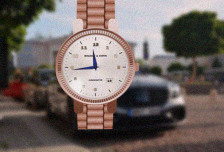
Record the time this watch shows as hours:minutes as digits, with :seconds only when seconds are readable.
11:44
